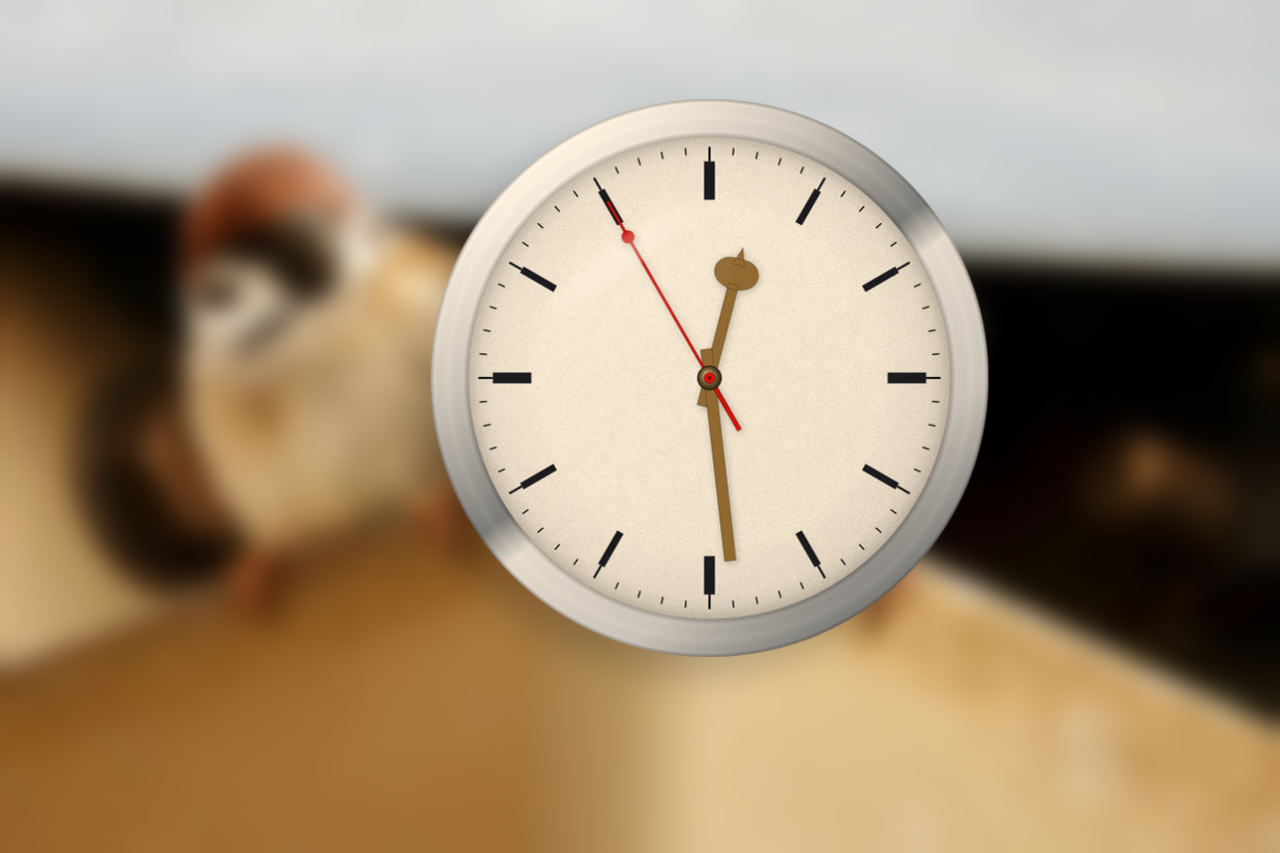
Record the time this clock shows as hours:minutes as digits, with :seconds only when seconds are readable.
12:28:55
